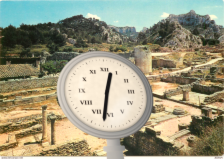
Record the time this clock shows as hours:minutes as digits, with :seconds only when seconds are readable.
12:32
